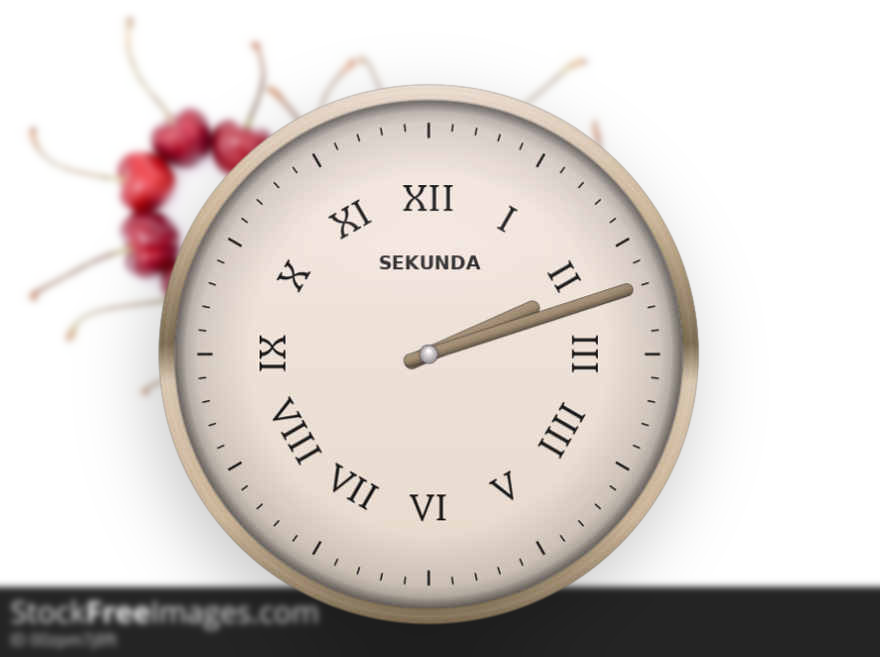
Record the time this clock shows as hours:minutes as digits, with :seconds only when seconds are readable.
2:12
